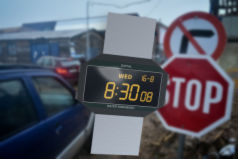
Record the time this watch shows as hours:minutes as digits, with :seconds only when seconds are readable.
8:30:08
